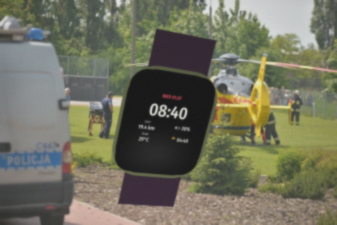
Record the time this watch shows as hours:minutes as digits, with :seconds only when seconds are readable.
8:40
